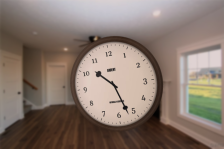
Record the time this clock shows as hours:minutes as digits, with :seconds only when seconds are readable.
10:27
